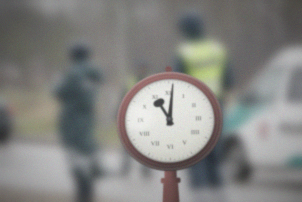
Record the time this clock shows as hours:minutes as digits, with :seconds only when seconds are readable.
11:01
